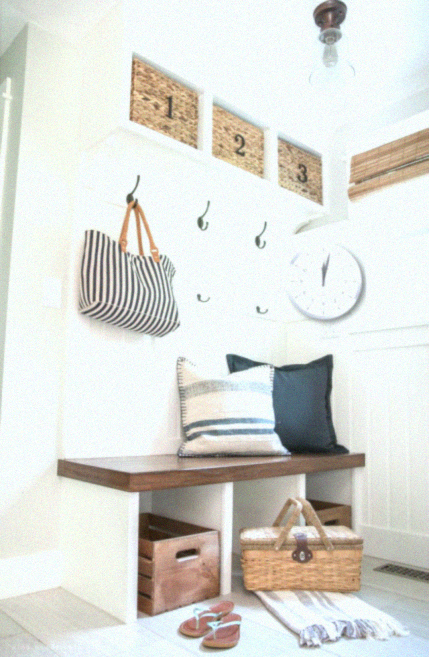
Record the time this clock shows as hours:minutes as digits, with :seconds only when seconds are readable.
12:02
